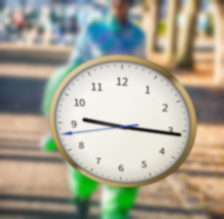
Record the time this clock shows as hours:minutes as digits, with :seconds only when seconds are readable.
9:15:43
